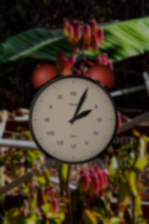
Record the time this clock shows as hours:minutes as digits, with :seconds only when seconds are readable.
2:04
